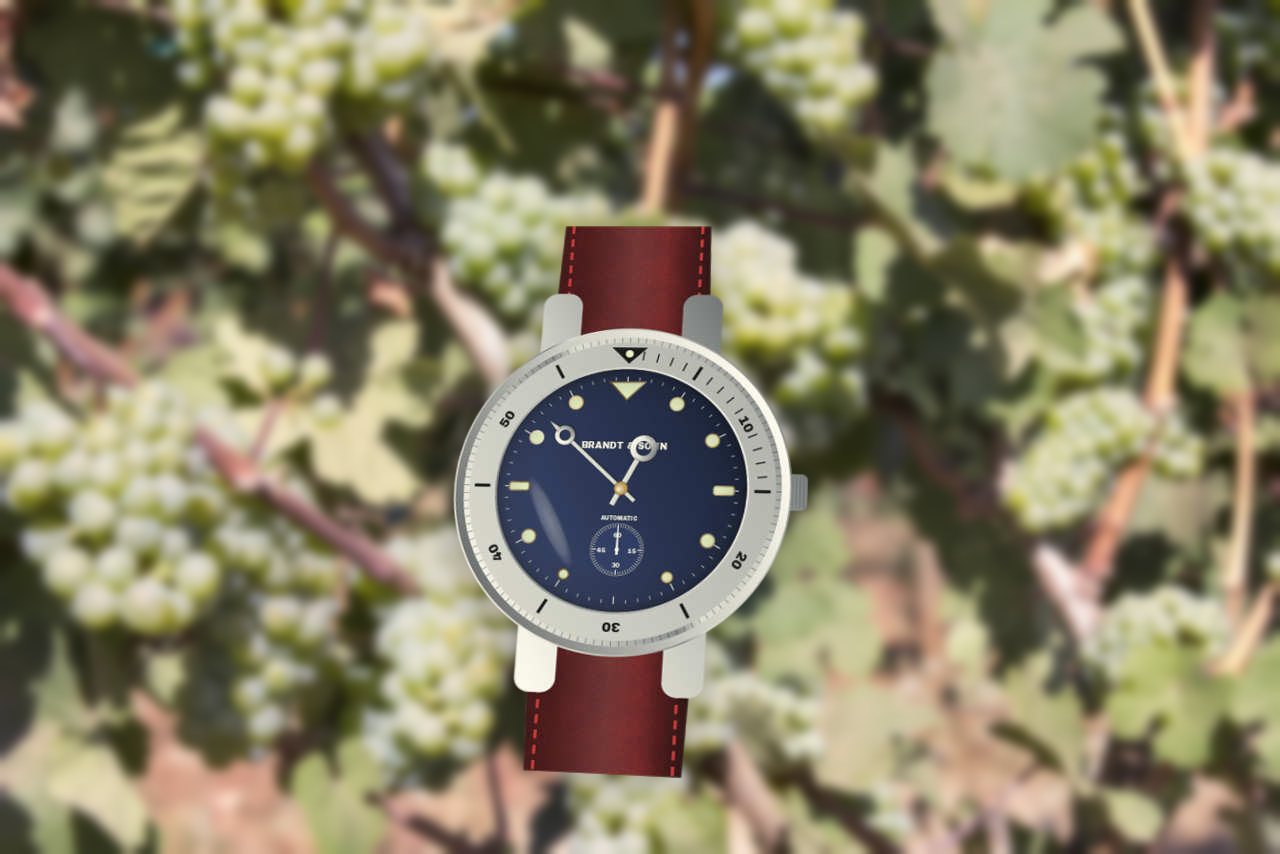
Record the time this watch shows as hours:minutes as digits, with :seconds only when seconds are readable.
12:52
